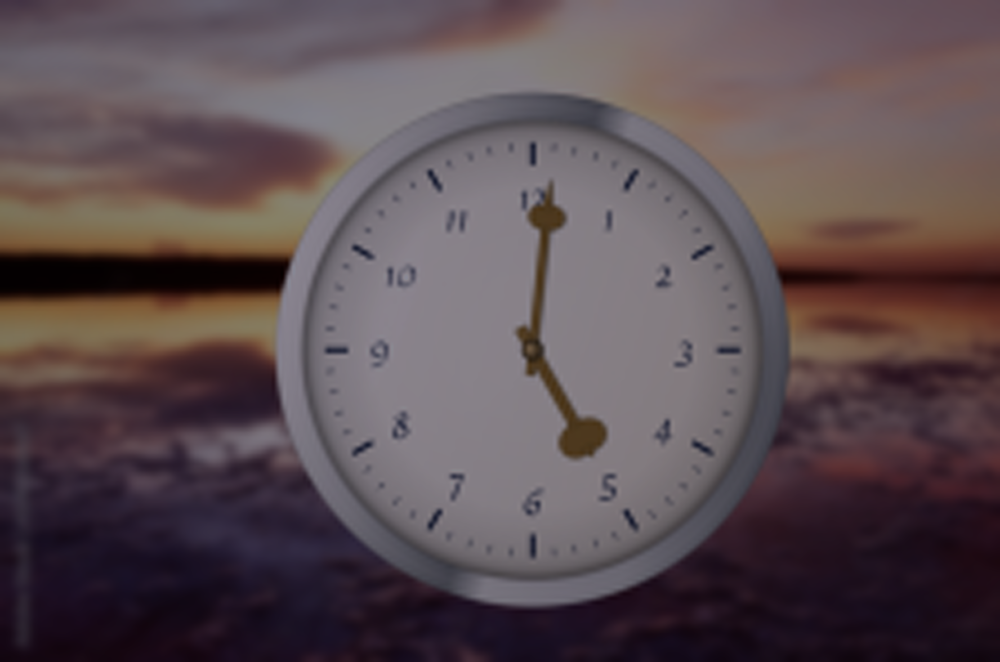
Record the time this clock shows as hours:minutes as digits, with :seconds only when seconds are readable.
5:01
